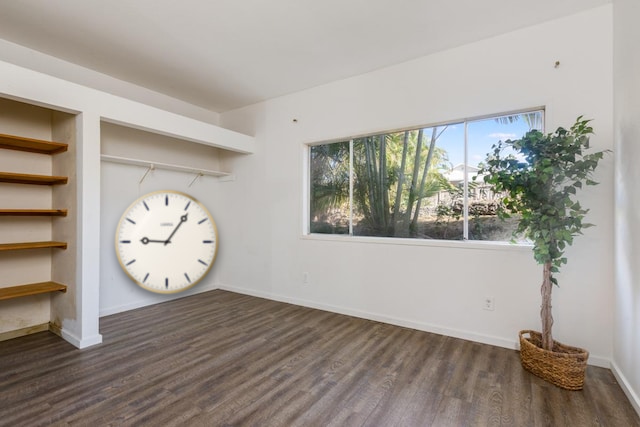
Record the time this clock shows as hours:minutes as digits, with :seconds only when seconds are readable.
9:06
